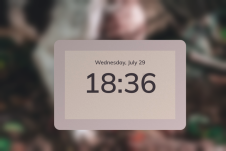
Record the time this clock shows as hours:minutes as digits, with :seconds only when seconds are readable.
18:36
